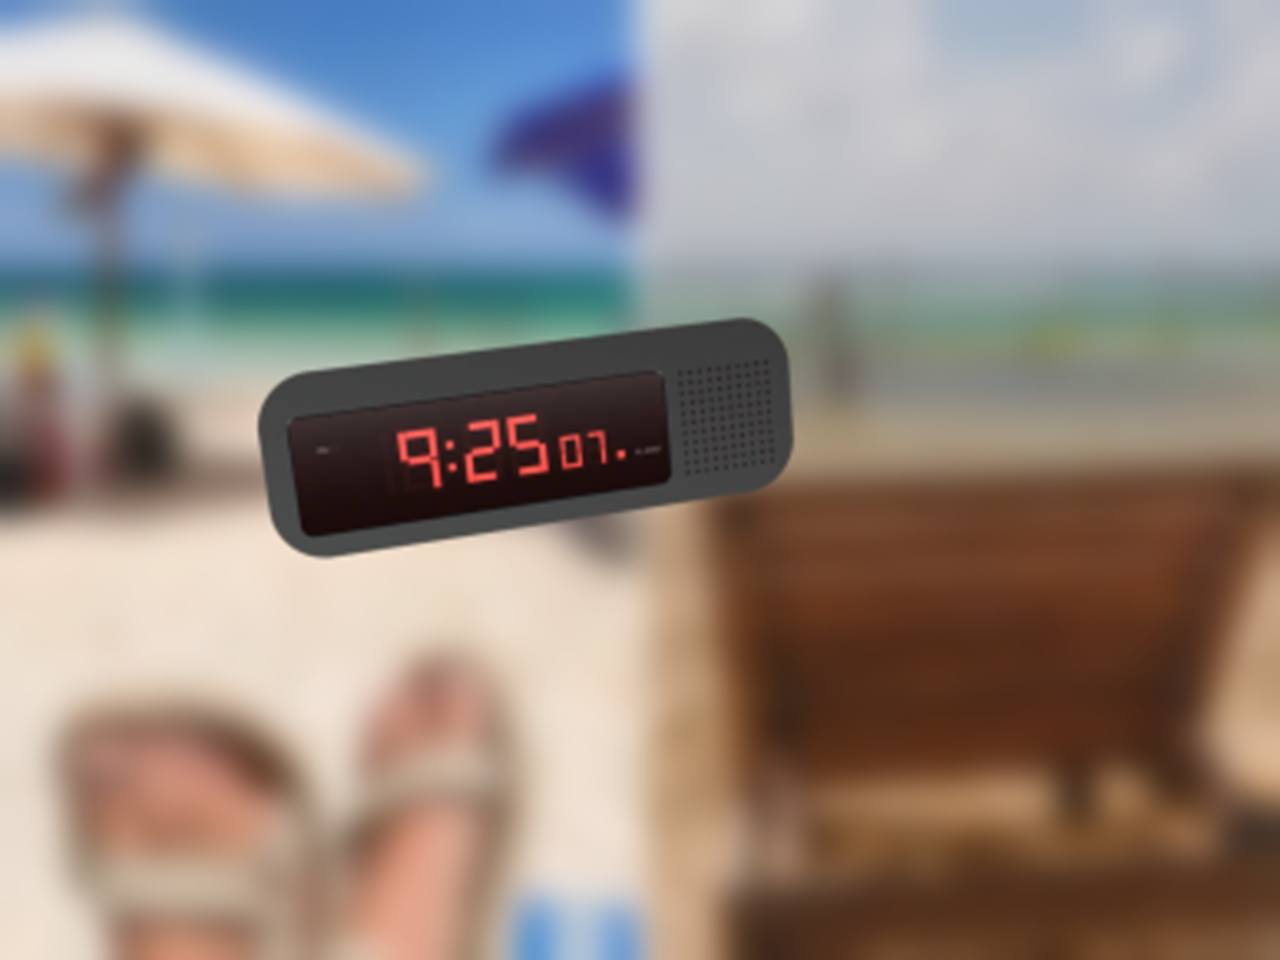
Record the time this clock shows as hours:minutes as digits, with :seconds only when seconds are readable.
9:25:07
